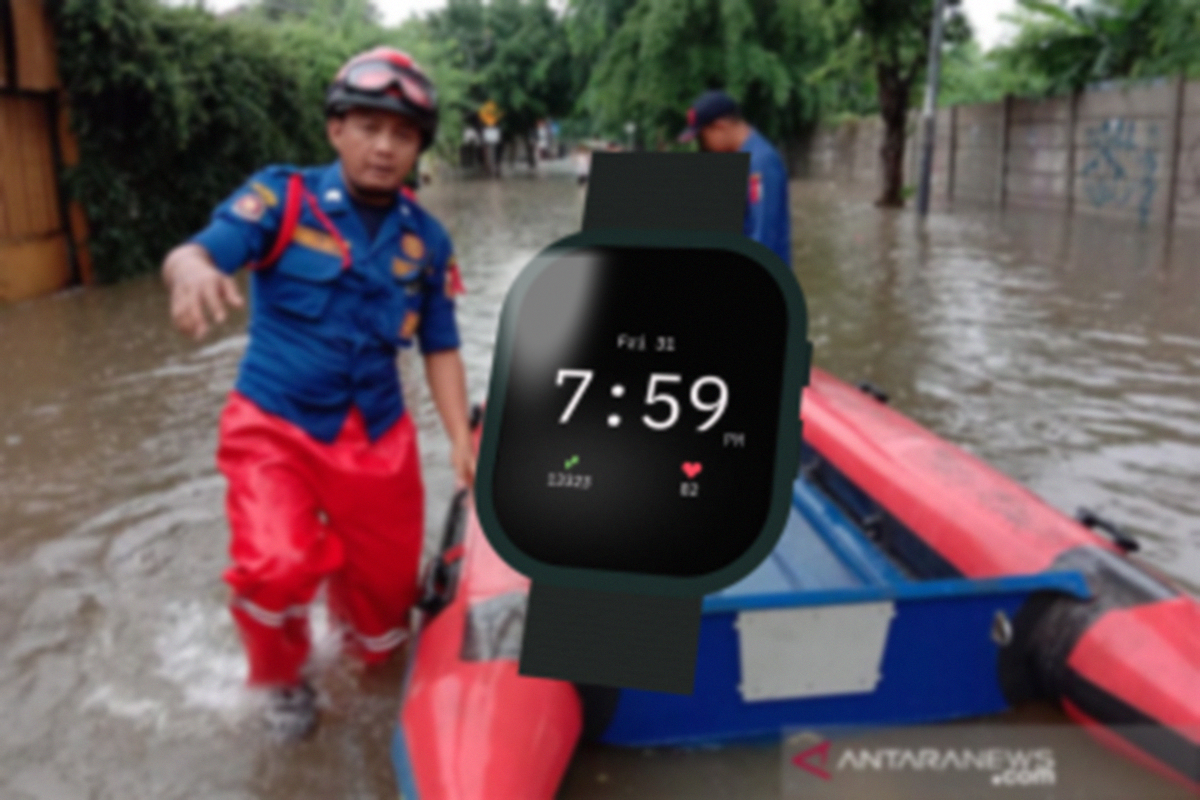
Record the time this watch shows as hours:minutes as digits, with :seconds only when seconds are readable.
7:59
